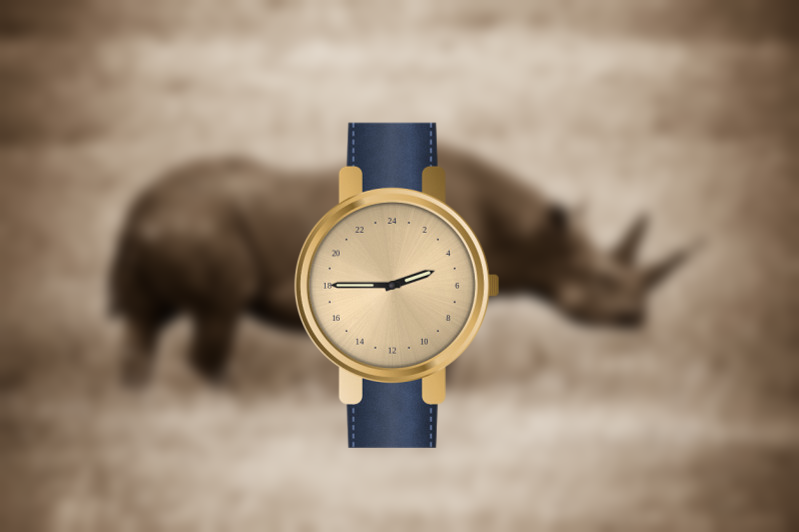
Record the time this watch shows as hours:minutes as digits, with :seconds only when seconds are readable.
4:45
